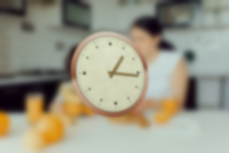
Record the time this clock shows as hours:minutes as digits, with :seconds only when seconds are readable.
1:16
